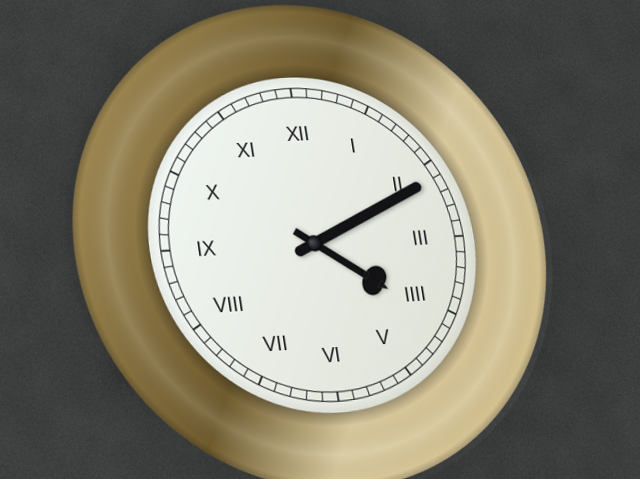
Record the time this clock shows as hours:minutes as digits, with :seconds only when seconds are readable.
4:11
